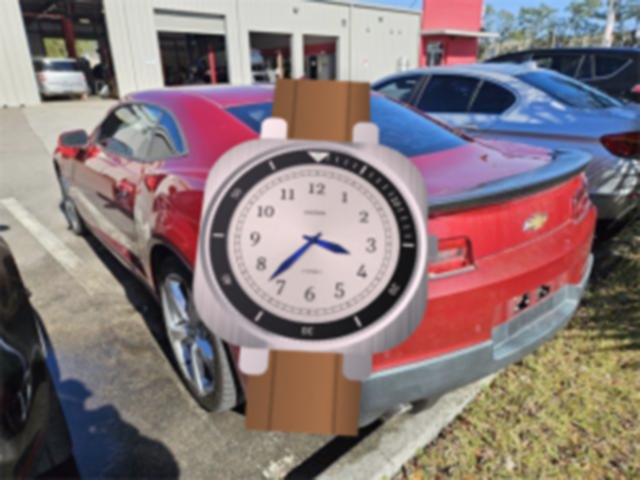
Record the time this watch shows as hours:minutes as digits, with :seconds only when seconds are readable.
3:37
